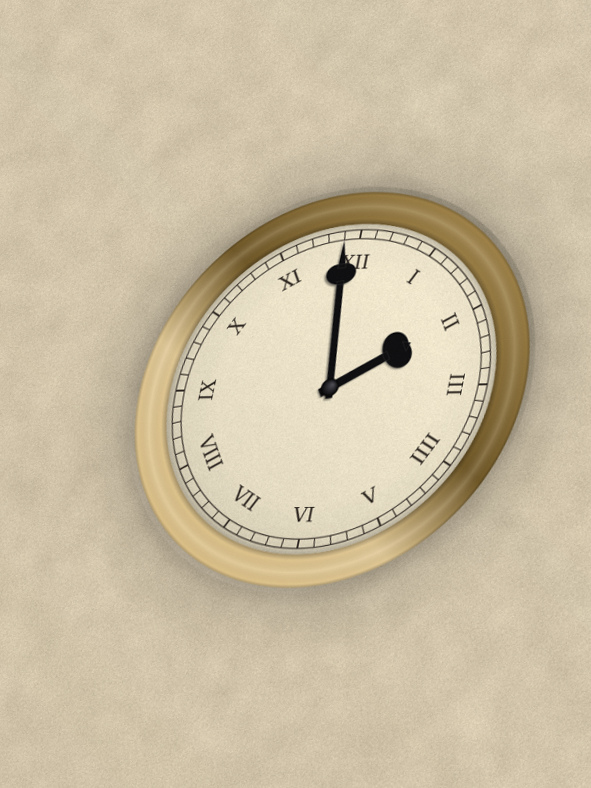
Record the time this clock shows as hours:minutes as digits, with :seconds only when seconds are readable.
1:59
